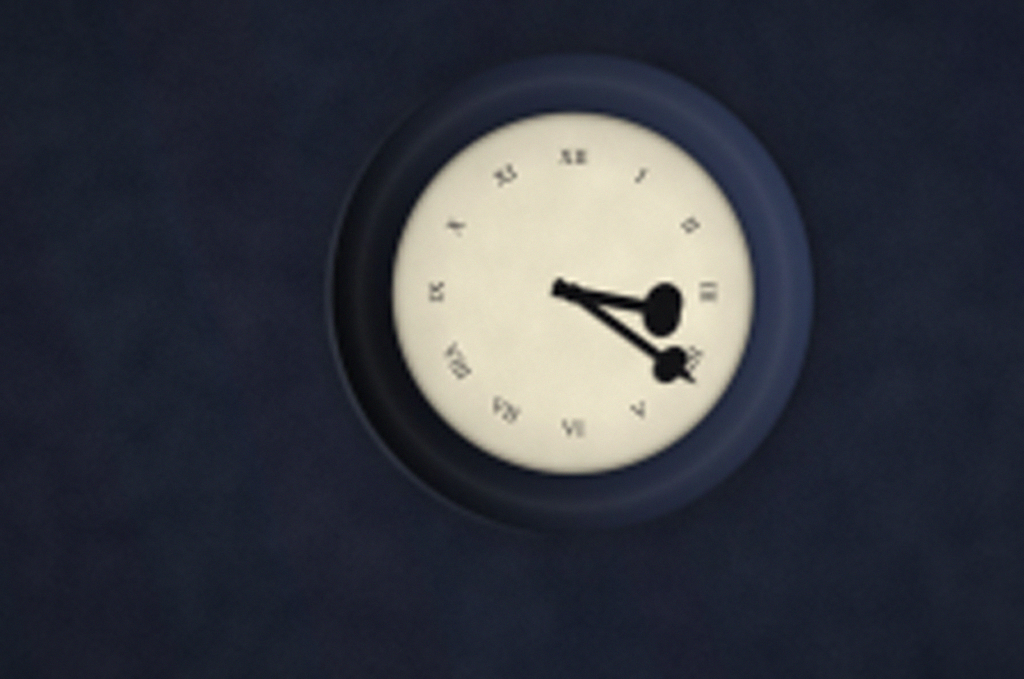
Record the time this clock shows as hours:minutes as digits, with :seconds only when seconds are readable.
3:21
